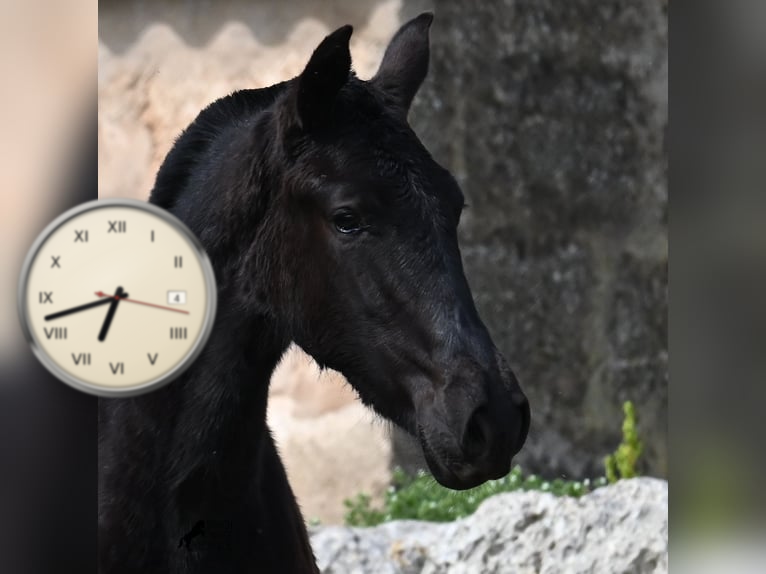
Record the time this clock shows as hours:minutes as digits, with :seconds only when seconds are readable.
6:42:17
